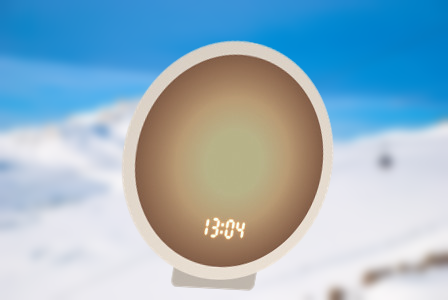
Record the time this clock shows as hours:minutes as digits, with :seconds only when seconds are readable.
13:04
